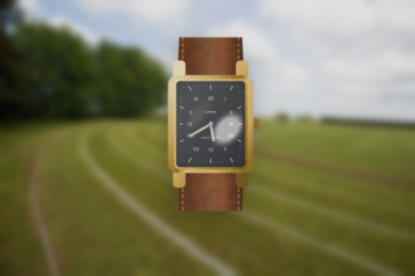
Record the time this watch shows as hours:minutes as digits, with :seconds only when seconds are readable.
5:40
